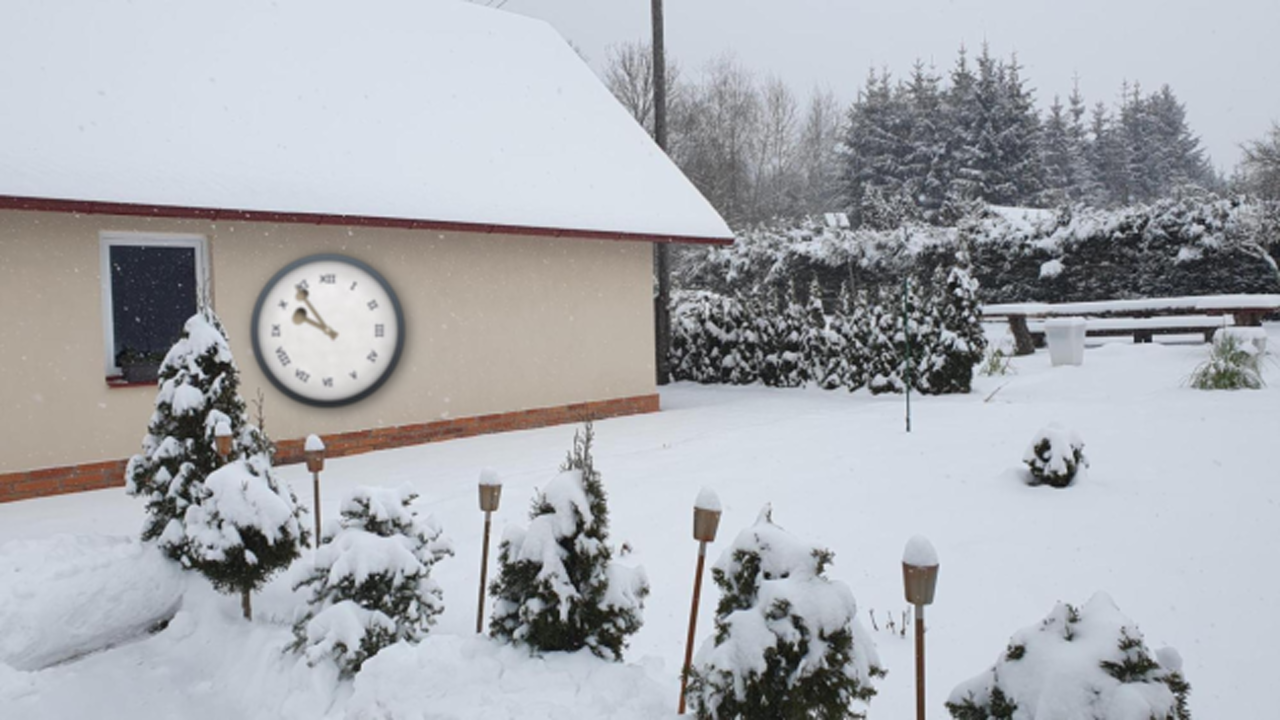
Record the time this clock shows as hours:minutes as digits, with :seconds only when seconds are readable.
9:54
